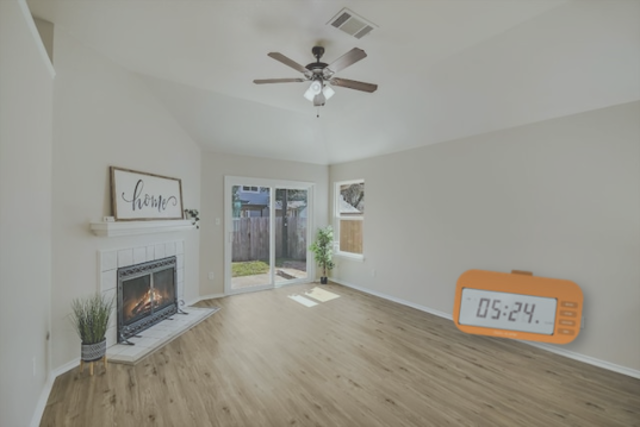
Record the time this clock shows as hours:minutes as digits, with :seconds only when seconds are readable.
5:24
